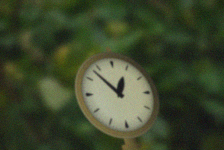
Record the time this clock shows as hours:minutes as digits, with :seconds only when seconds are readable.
12:53
